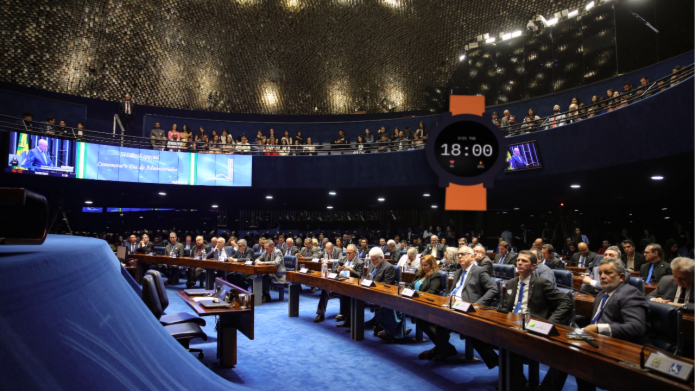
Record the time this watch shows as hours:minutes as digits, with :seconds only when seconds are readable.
18:00
